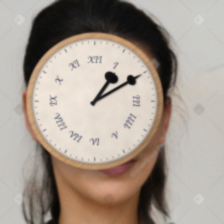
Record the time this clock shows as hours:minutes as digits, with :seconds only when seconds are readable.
1:10
